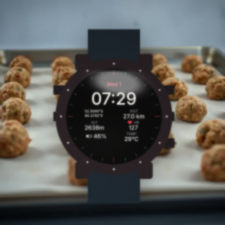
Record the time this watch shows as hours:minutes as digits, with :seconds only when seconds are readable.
7:29
